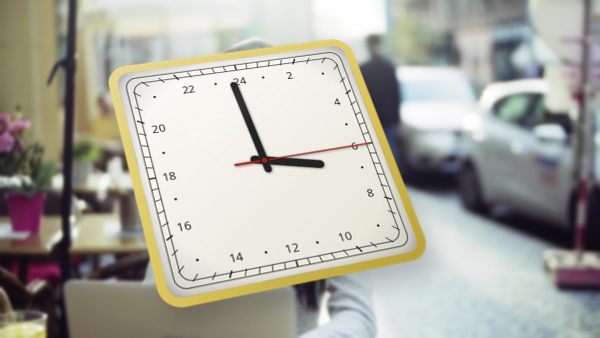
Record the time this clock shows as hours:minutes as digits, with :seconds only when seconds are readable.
6:59:15
